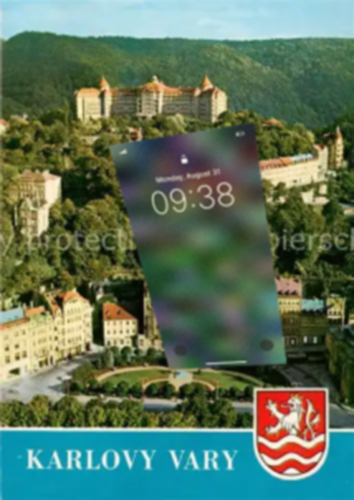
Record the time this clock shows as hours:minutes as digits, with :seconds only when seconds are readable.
9:38
